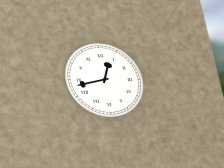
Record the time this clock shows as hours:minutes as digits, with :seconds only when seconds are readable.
12:43
